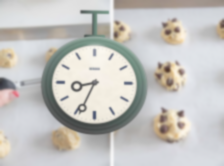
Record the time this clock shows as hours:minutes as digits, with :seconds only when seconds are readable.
8:34
